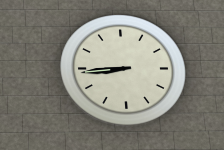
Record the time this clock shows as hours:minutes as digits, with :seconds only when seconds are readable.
8:44
